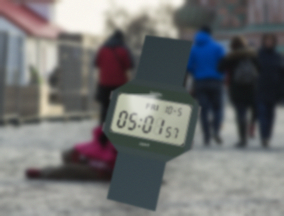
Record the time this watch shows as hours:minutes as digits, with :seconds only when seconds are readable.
5:01:57
